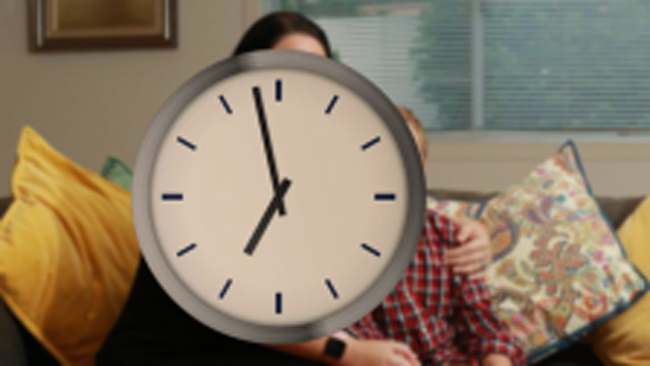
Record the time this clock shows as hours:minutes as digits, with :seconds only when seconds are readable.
6:58
